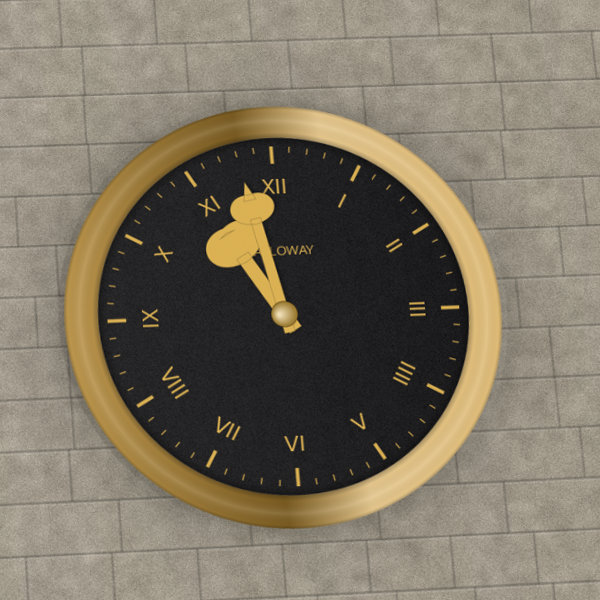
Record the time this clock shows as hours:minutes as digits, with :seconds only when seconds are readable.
10:58
